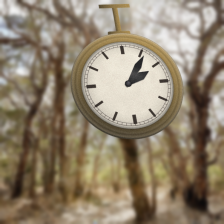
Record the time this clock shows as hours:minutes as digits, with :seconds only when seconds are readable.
2:06
